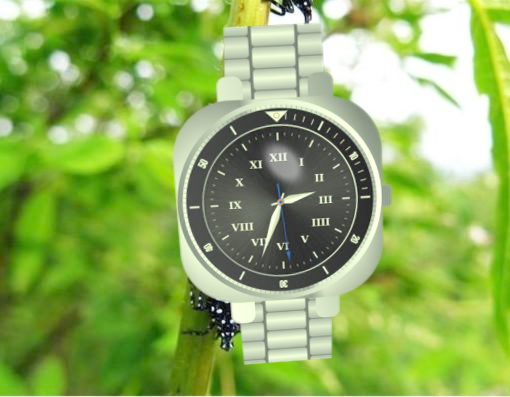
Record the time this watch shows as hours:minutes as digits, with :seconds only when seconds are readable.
2:33:29
